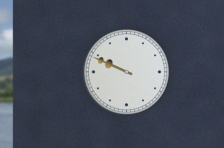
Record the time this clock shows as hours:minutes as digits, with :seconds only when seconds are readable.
9:49
